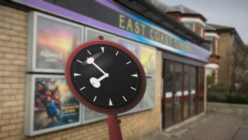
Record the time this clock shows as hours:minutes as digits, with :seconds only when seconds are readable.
7:53
